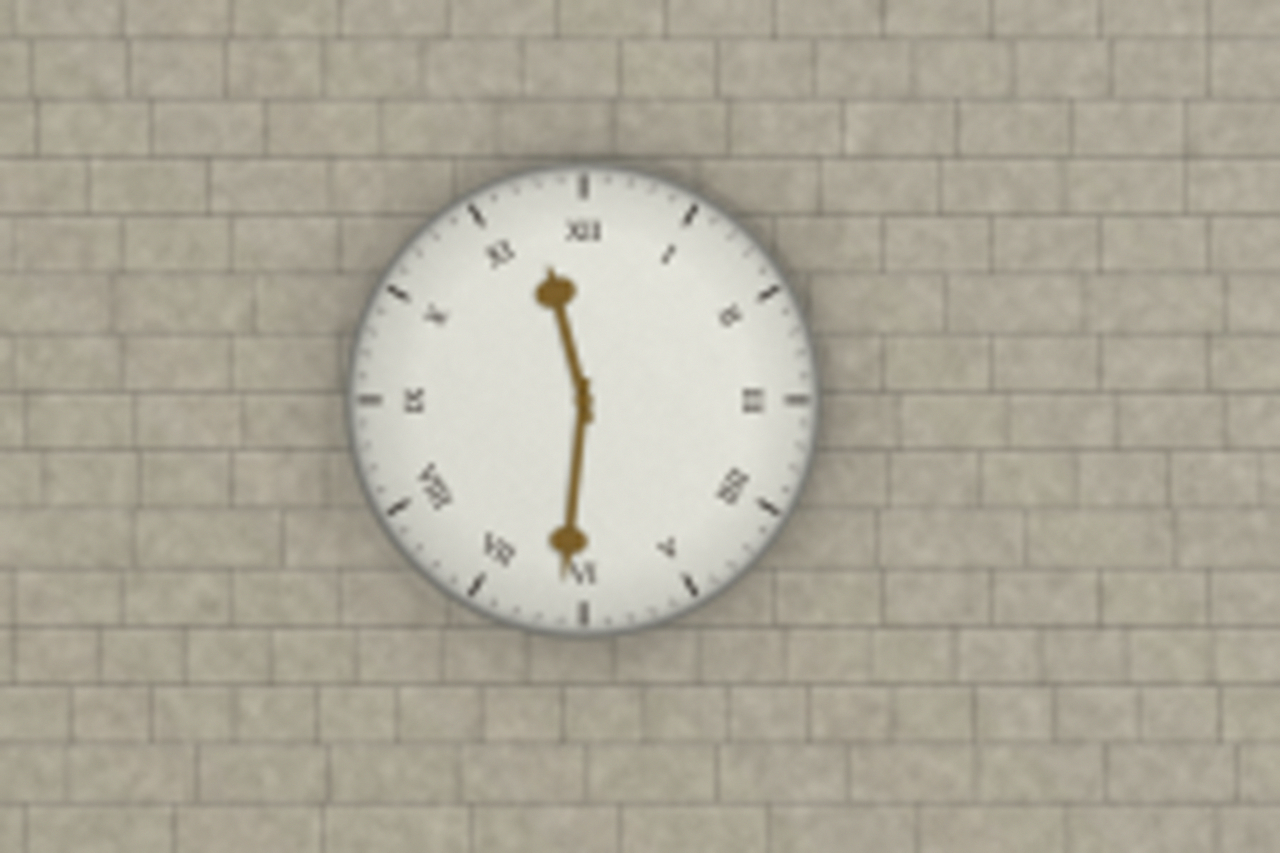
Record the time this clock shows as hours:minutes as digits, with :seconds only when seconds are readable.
11:31
